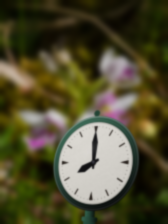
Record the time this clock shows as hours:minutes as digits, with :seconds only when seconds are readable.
8:00
